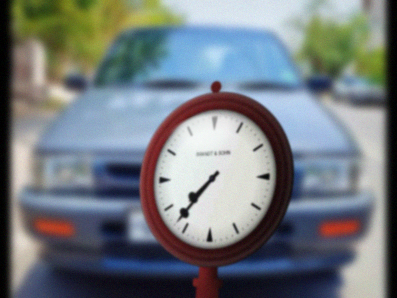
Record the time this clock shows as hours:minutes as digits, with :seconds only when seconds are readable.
7:37
